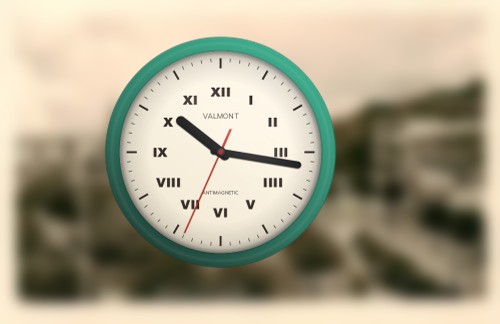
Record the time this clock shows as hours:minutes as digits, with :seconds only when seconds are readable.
10:16:34
